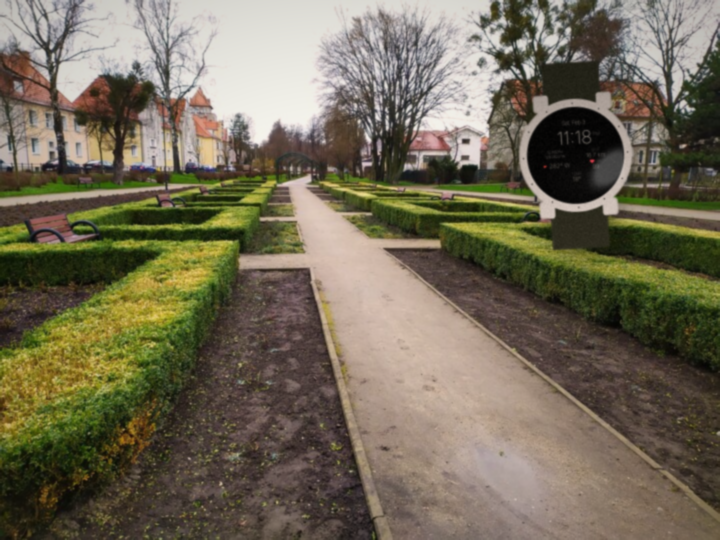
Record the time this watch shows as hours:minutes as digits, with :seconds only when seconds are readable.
11:18
